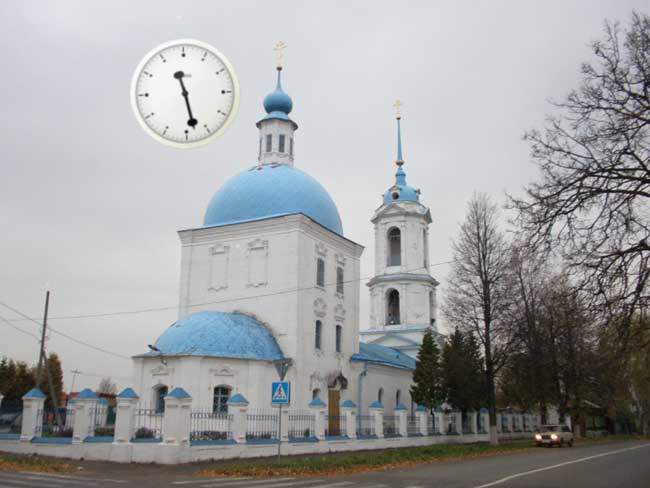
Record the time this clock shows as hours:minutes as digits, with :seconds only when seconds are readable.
11:28
